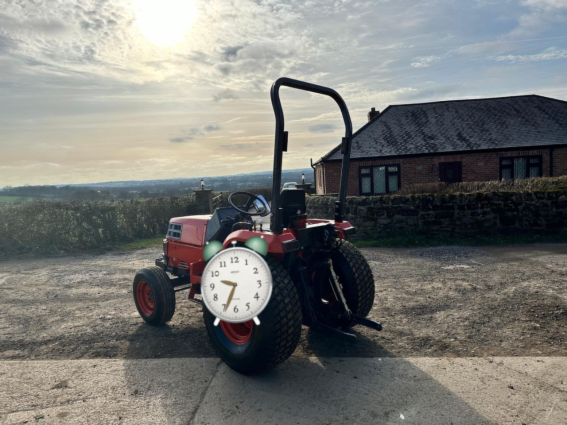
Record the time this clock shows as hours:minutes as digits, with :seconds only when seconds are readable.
9:34
